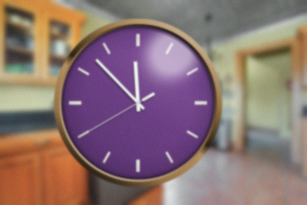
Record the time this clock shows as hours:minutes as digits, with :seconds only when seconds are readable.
11:52:40
